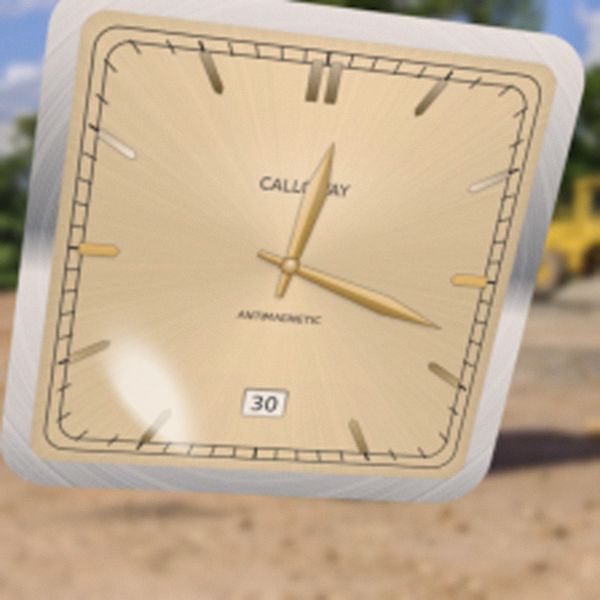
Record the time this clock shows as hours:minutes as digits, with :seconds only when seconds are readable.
12:18
